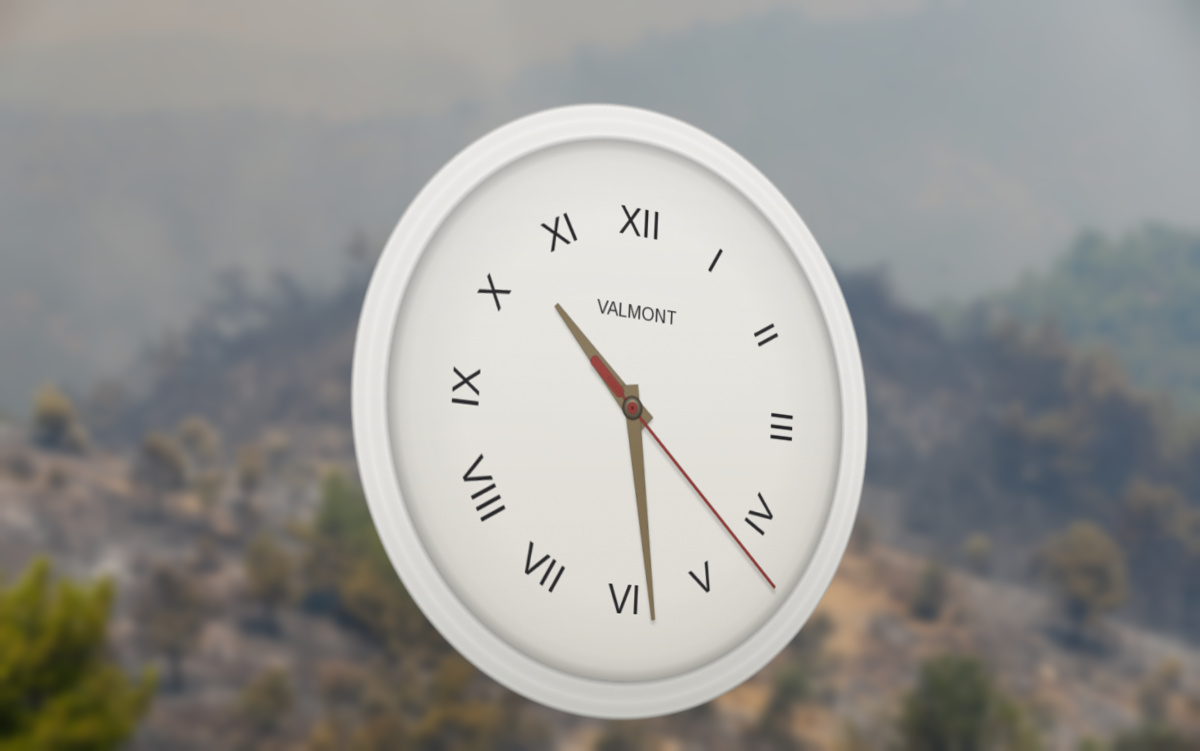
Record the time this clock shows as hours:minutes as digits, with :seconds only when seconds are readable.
10:28:22
